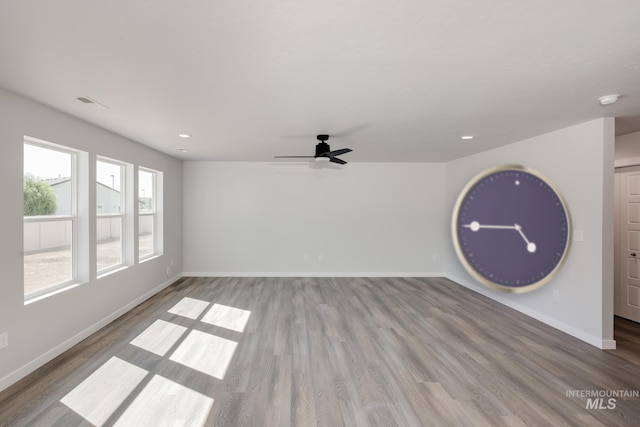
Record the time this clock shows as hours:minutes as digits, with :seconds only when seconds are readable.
4:45
